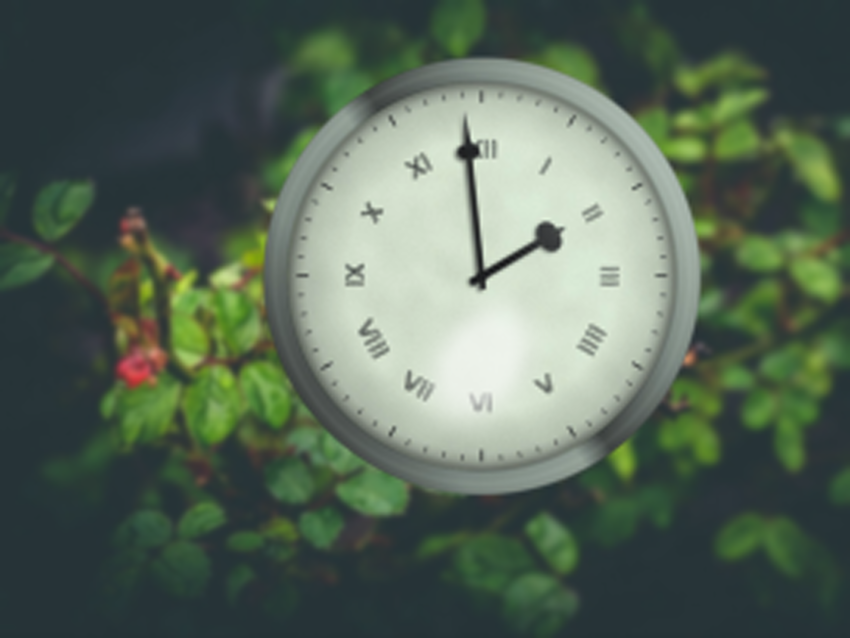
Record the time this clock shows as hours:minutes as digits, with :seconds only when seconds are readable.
1:59
